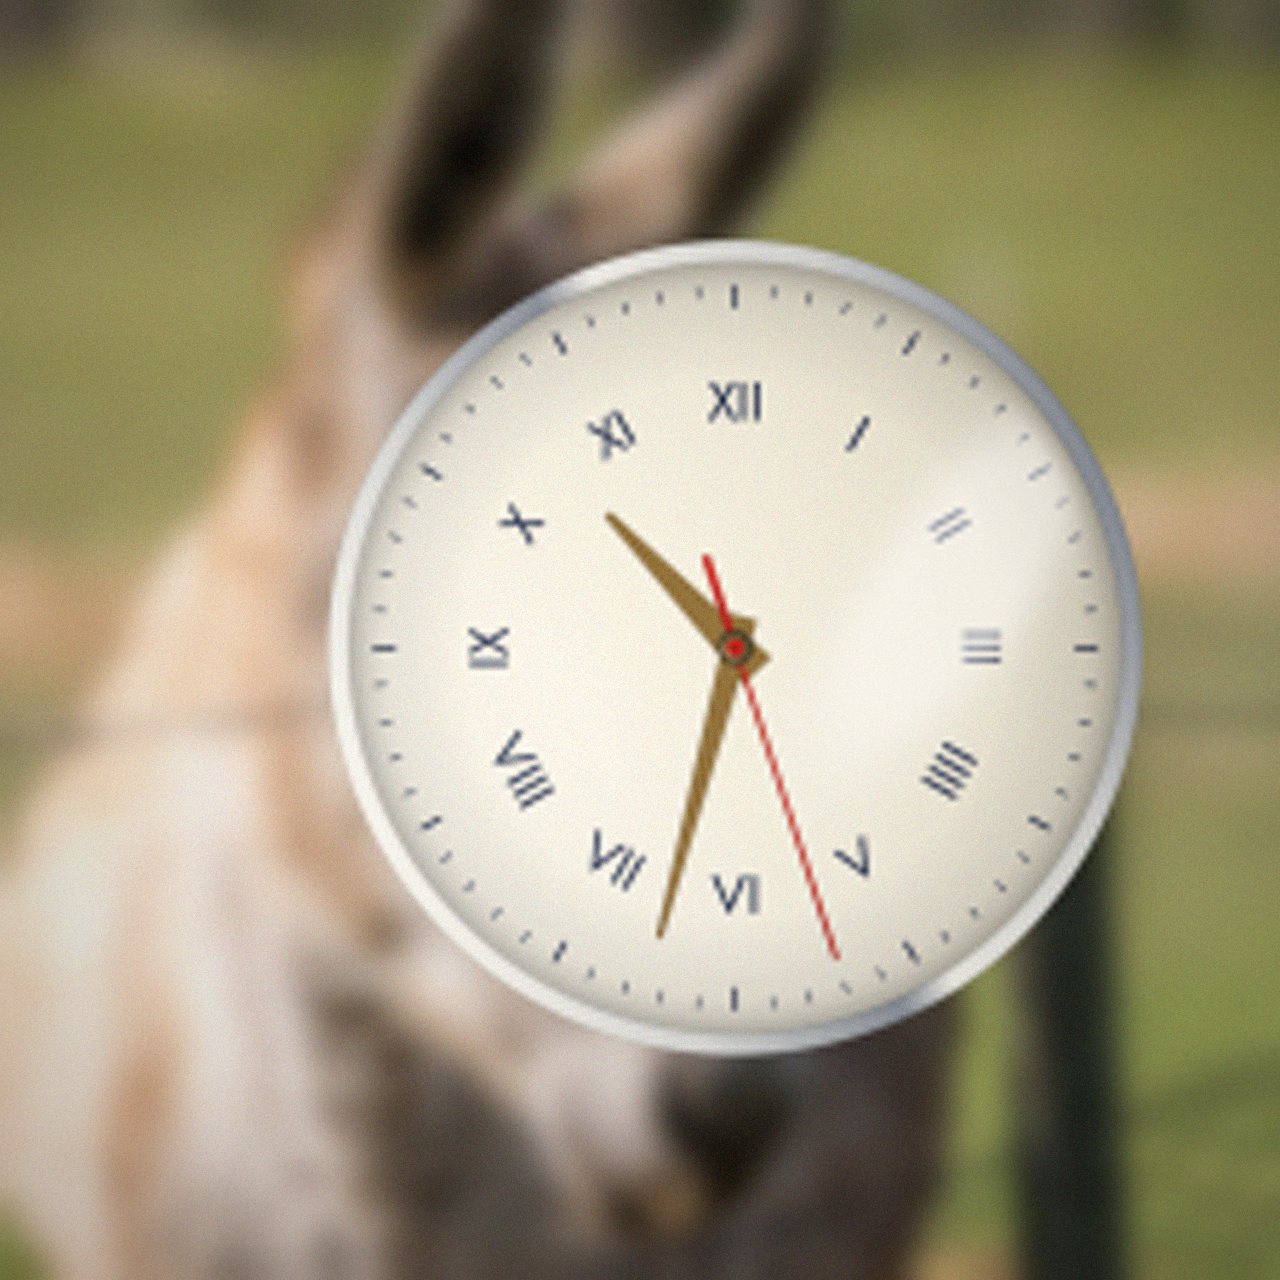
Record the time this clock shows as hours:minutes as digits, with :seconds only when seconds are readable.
10:32:27
